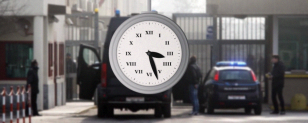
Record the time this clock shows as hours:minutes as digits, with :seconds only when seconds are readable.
3:27
